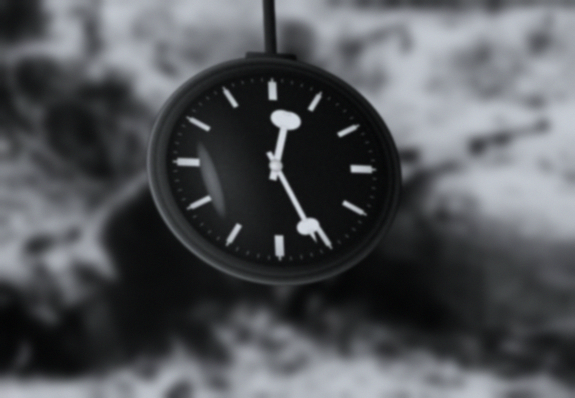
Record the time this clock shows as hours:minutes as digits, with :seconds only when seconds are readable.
12:26
